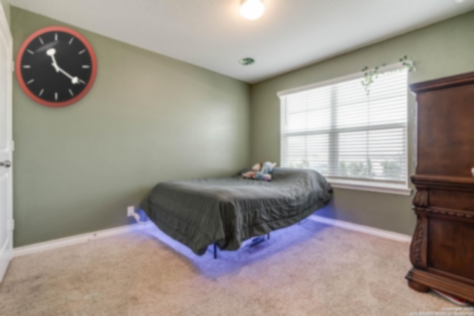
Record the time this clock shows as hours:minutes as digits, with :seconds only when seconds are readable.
11:21
